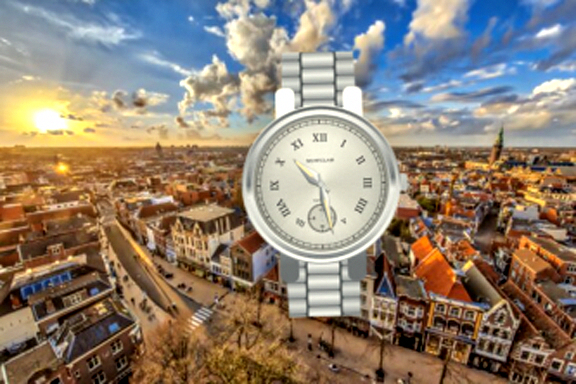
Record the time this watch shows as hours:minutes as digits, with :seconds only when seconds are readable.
10:28
